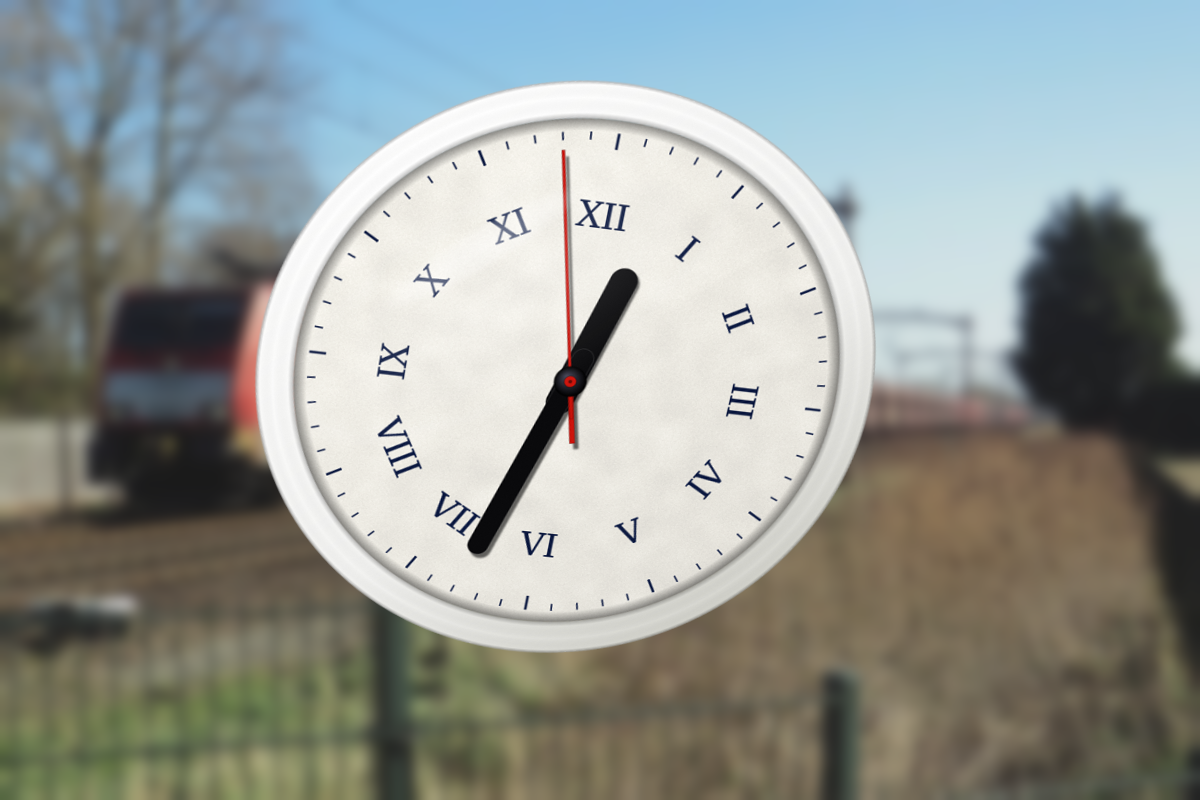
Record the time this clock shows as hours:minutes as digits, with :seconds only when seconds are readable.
12:32:58
